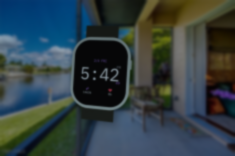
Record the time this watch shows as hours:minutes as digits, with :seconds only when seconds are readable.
5:42
